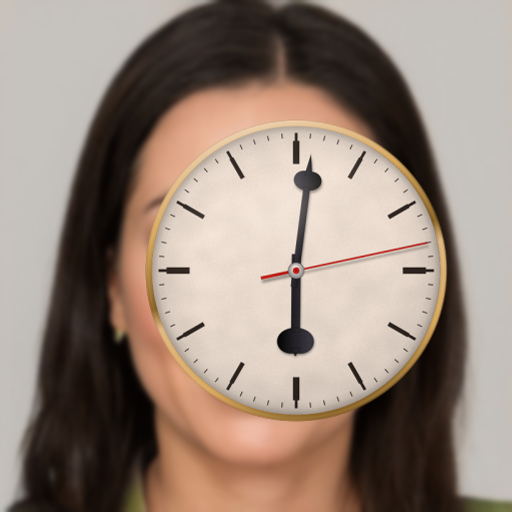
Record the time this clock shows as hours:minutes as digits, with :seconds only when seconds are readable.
6:01:13
